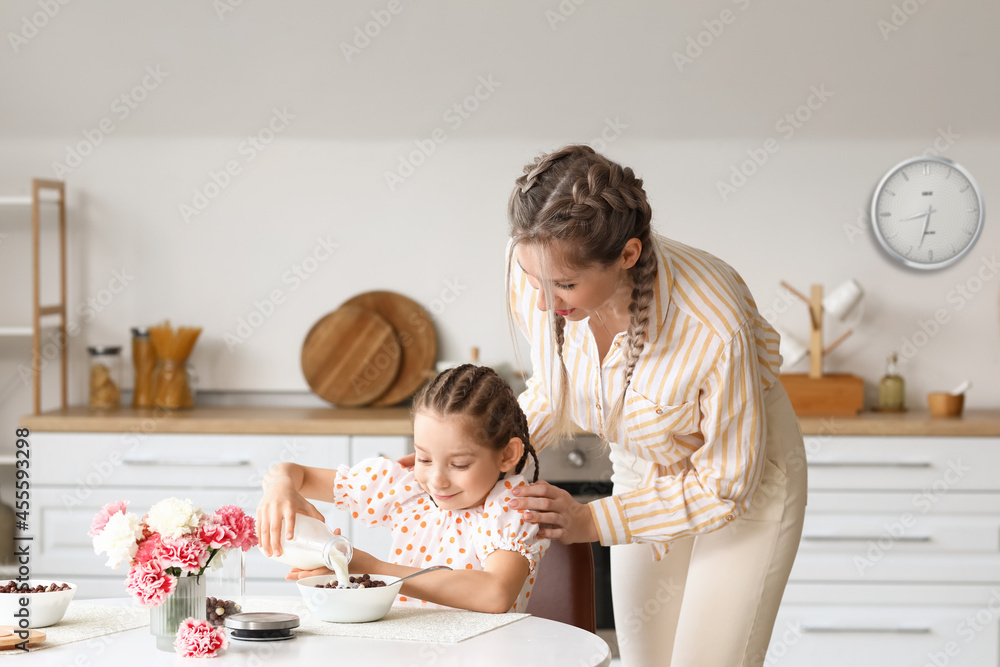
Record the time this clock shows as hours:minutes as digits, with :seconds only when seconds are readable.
8:33
